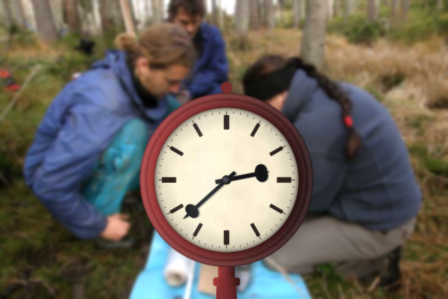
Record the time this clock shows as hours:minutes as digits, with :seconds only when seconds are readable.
2:38
